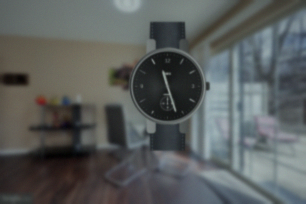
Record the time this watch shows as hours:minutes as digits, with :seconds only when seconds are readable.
11:27
